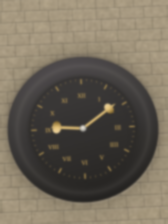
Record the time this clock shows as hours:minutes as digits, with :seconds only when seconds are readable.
9:09
